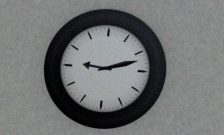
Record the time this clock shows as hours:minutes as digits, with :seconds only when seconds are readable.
9:12
